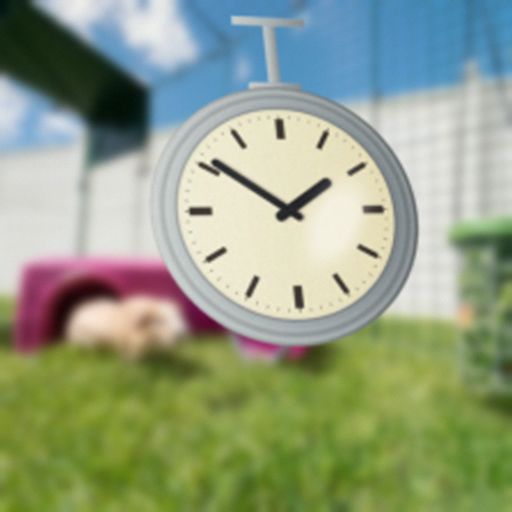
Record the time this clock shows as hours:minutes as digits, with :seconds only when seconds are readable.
1:51
